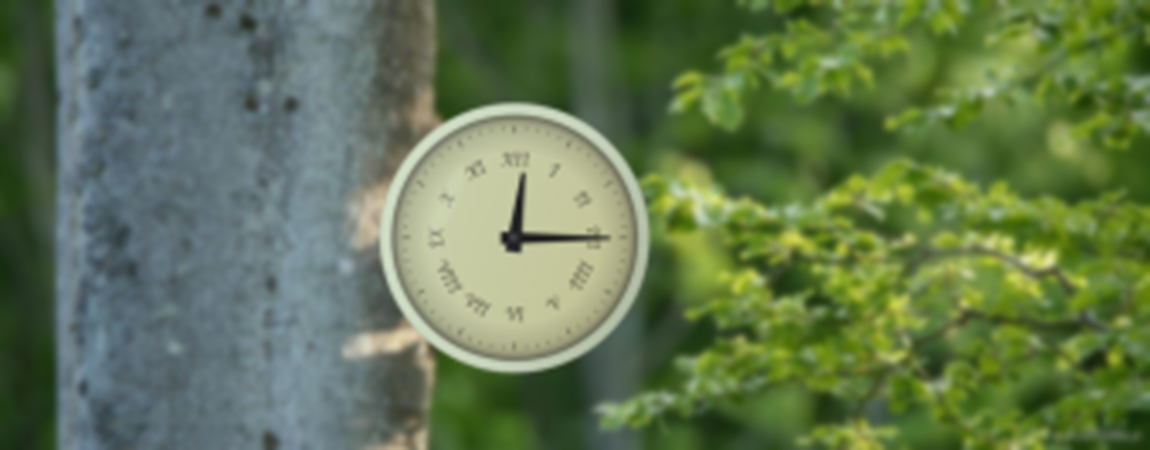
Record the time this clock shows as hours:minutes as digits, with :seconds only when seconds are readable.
12:15
